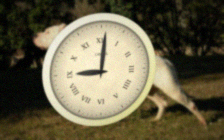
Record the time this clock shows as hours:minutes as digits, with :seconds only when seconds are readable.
9:01
